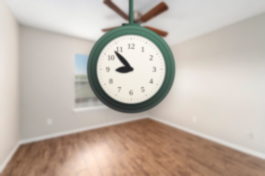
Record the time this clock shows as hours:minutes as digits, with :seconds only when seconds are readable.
8:53
